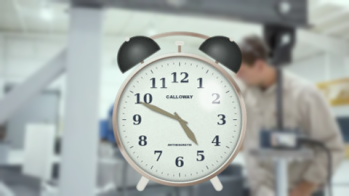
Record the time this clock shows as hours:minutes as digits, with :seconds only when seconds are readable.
4:49
